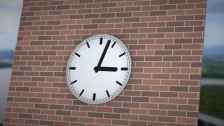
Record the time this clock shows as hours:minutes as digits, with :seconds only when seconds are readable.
3:03
